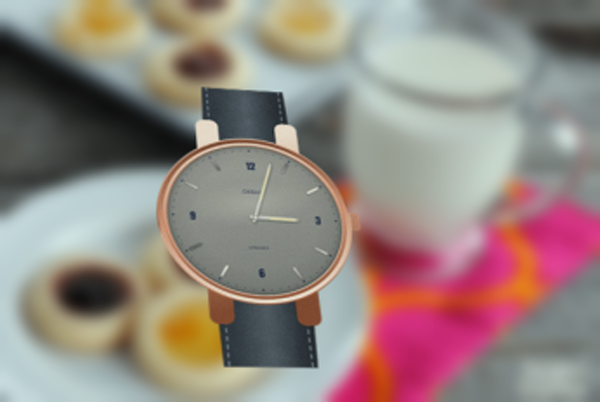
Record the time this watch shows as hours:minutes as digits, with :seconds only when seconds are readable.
3:03
